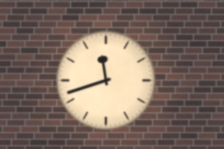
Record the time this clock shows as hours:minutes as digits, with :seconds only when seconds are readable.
11:42
